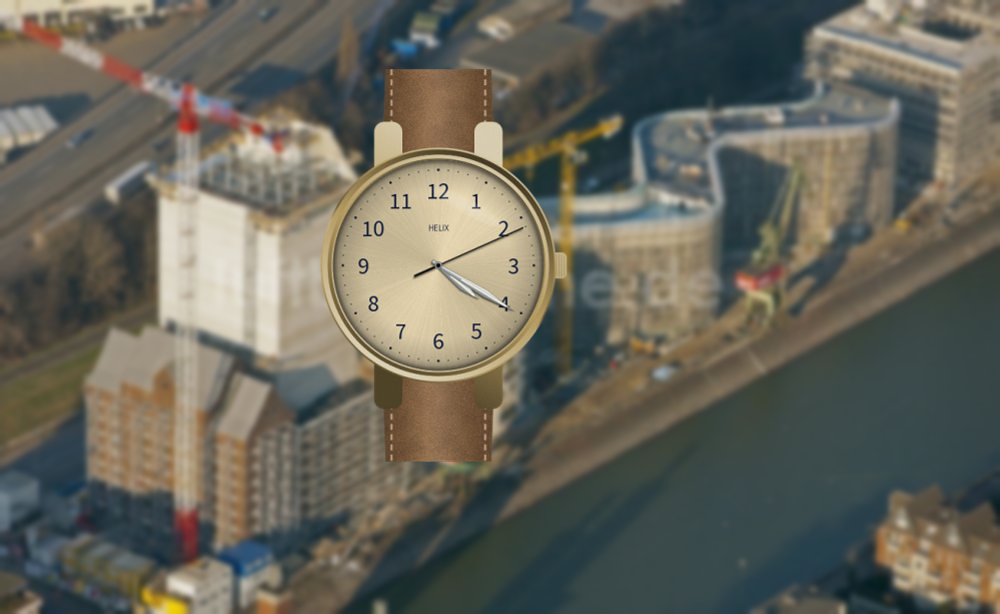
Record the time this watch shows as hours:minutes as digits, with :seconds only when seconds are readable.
4:20:11
